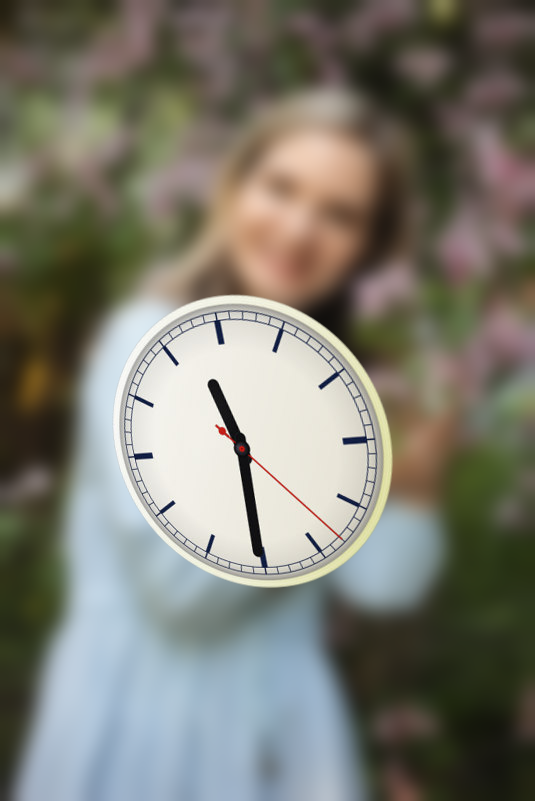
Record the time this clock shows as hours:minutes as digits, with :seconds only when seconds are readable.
11:30:23
